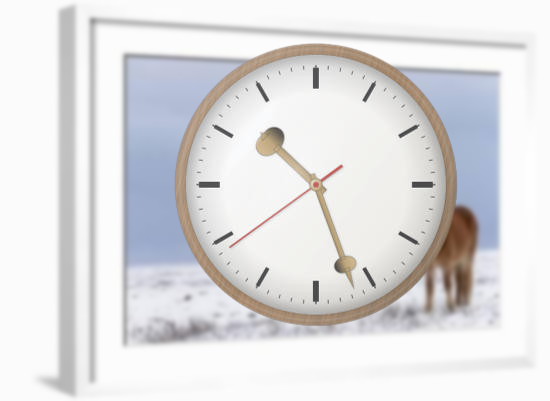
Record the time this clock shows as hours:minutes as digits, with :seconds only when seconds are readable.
10:26:39
